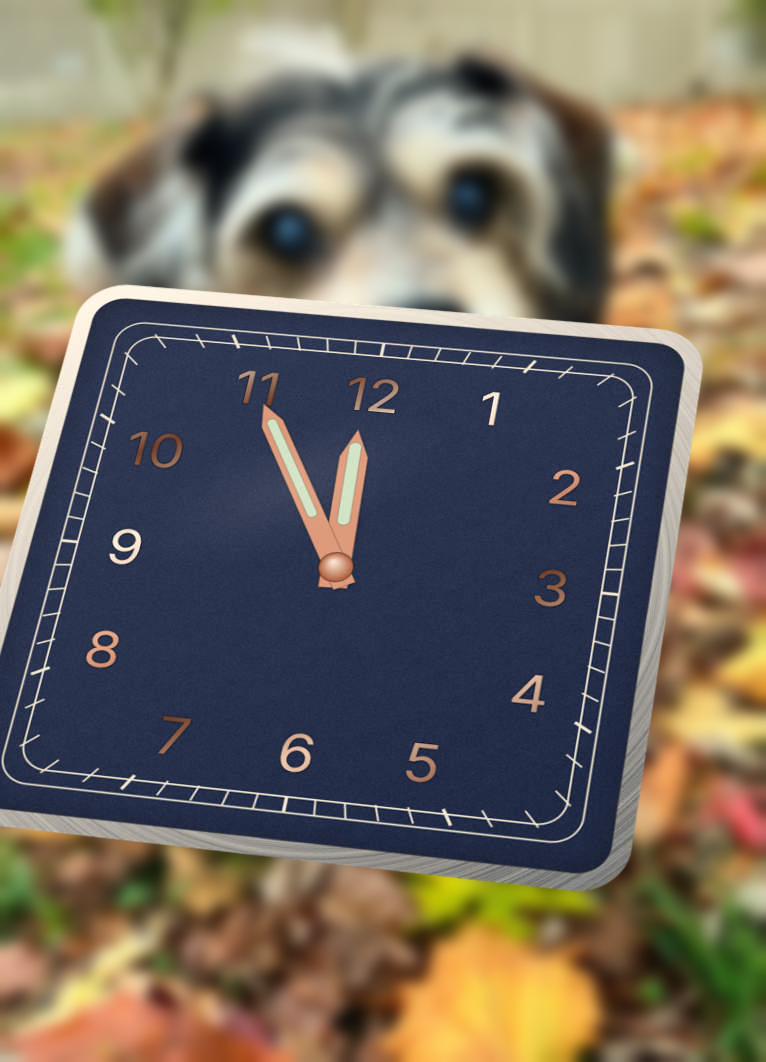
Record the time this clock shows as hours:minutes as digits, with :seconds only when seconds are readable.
11:55
